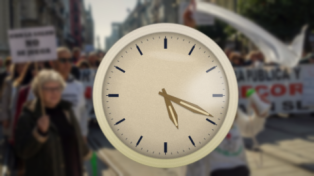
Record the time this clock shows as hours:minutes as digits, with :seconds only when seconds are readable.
5:19
